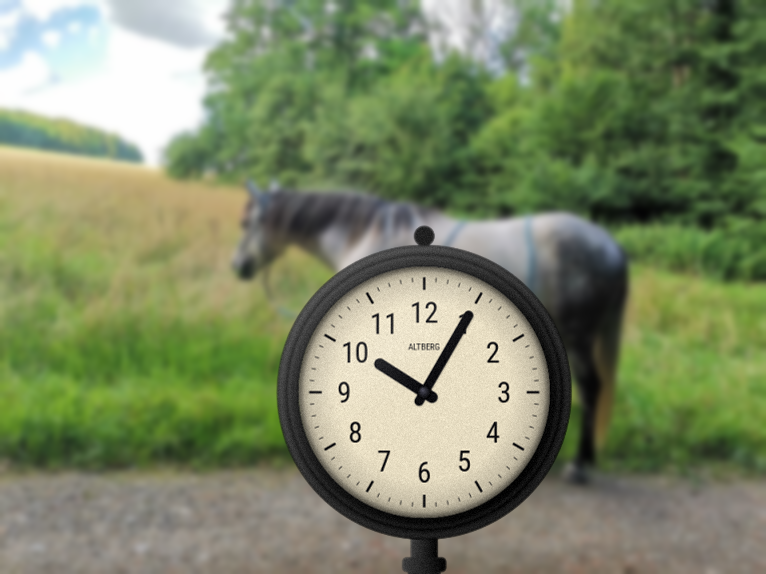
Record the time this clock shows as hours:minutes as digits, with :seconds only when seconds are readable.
10:05
